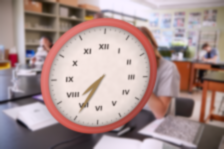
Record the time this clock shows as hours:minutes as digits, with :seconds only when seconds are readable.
7:35
